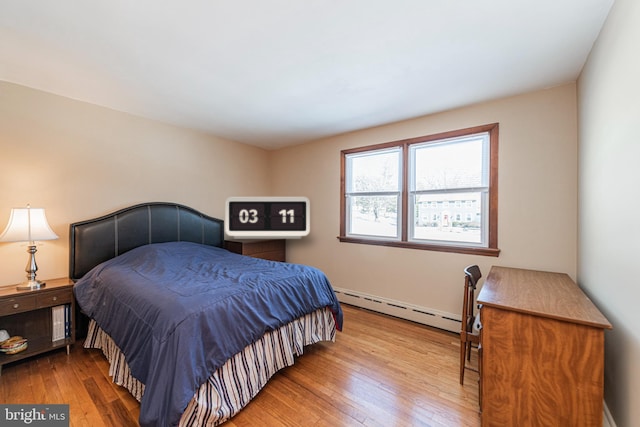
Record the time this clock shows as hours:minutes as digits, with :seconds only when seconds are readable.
3:11
